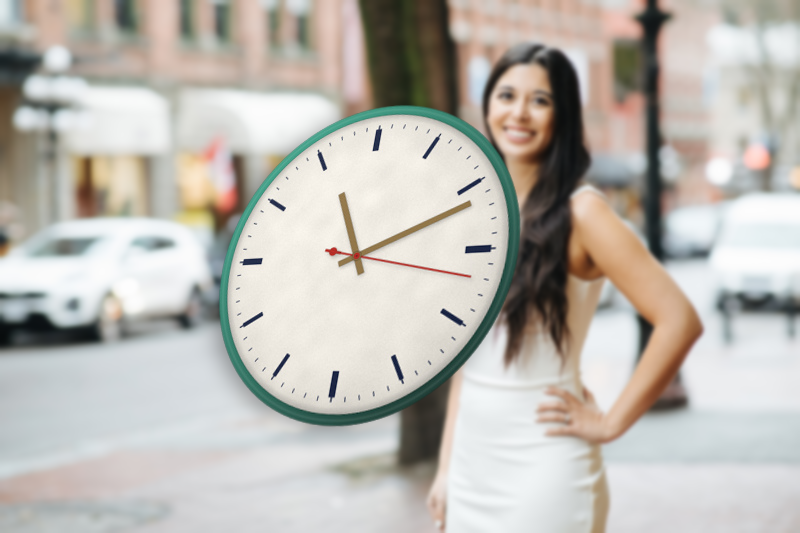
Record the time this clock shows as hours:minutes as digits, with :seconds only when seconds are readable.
11:11:17
